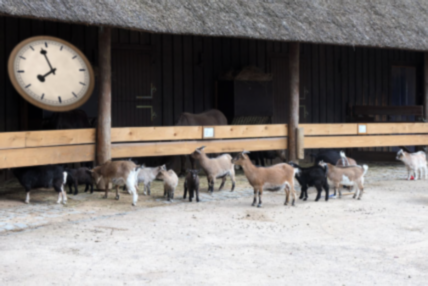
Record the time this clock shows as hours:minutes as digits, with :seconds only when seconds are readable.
7:58
